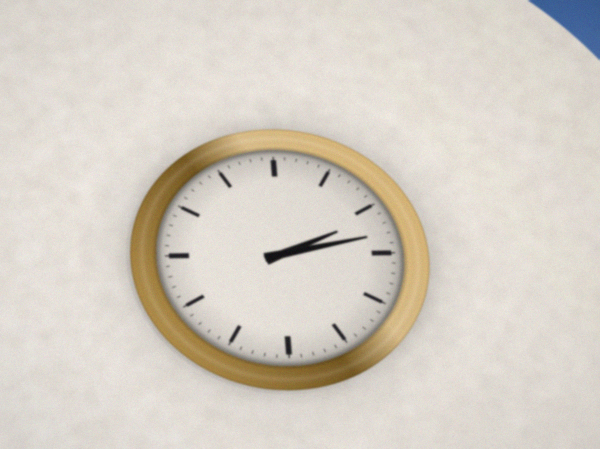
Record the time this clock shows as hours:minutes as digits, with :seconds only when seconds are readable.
2:13
